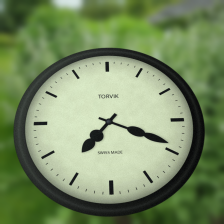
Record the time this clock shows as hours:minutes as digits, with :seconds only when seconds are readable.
7:19
